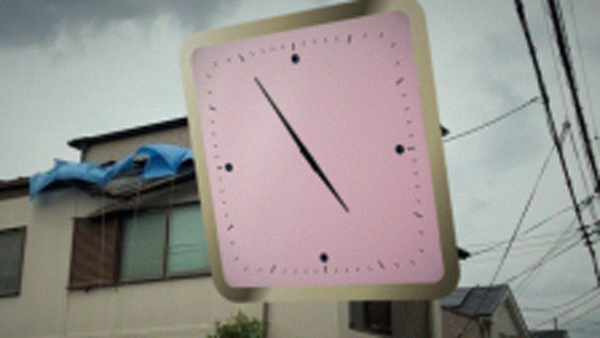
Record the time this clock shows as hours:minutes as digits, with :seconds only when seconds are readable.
4:55
